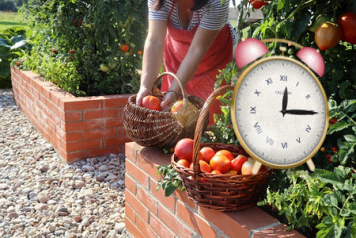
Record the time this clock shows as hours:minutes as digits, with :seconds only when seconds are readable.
12:15
